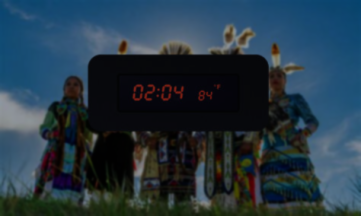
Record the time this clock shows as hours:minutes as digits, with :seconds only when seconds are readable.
2:04
